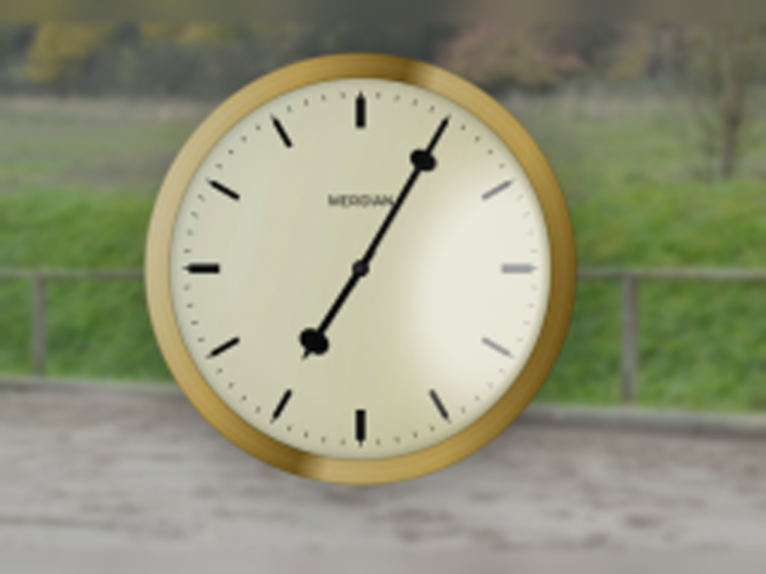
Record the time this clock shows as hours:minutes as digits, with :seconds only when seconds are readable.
7:05
